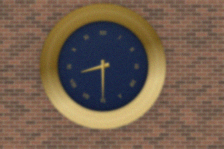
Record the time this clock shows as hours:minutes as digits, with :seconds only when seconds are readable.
8:30
